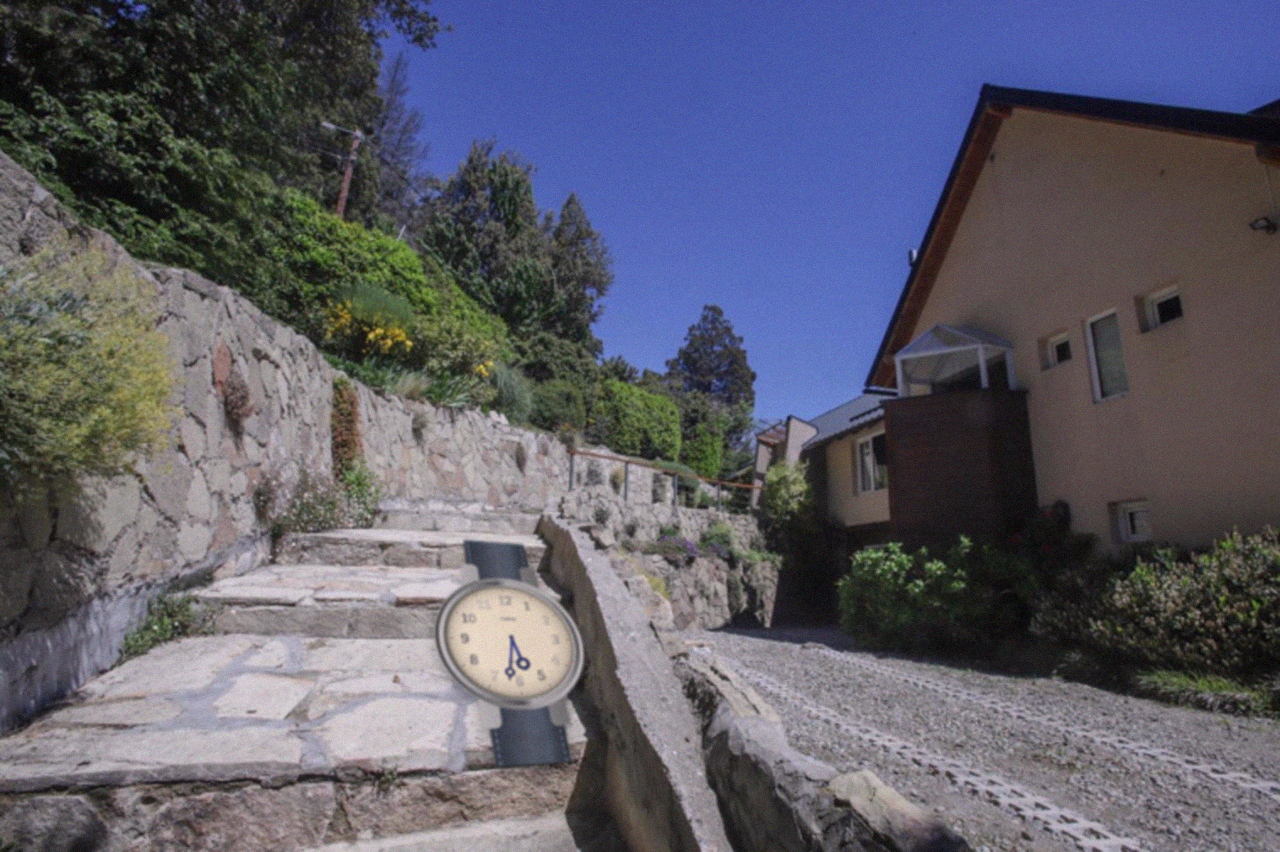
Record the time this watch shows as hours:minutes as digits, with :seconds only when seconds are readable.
5:32
